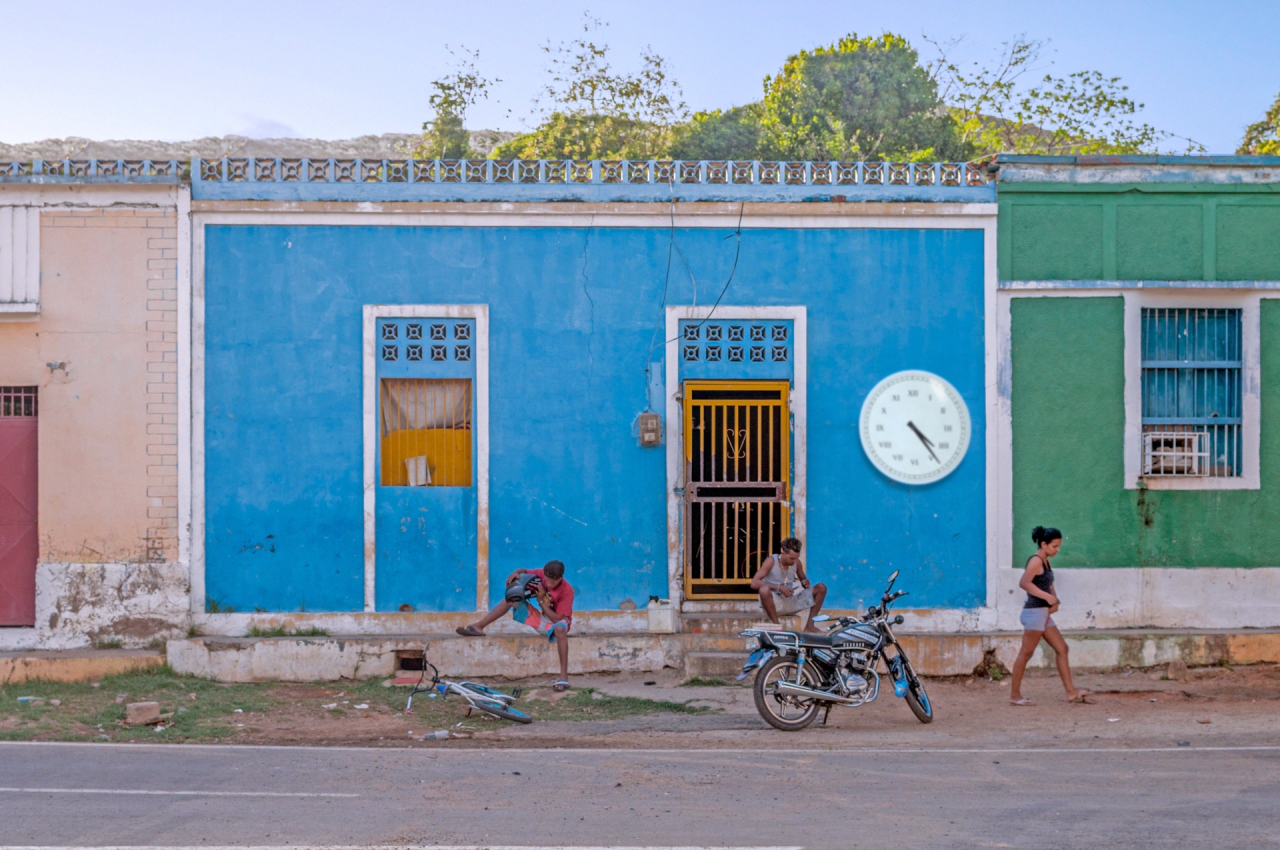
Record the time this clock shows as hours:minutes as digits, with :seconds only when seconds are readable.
4:24
